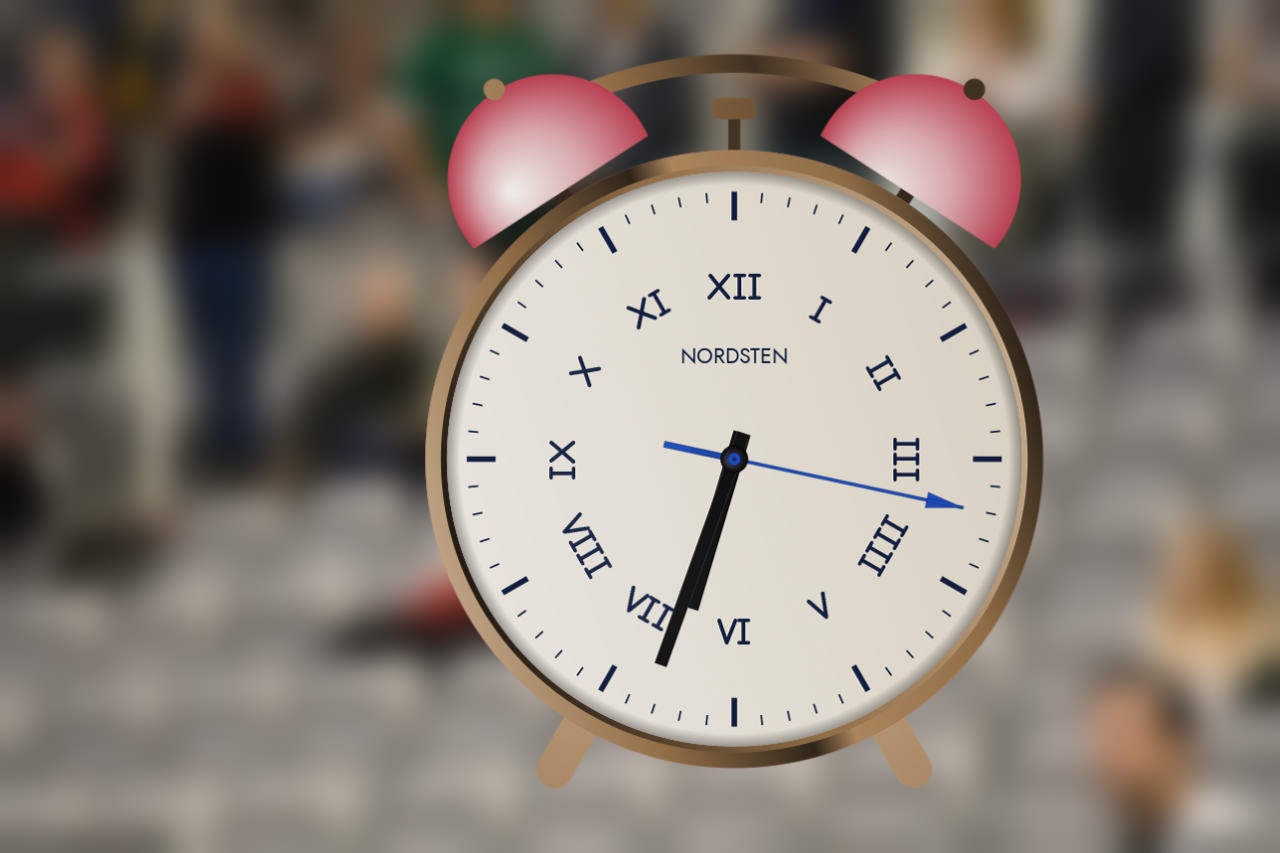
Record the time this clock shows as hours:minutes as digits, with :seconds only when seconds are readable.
6:33:17
